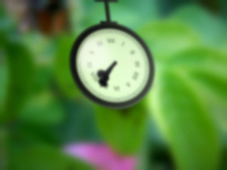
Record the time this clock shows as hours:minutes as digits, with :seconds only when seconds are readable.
7:36
